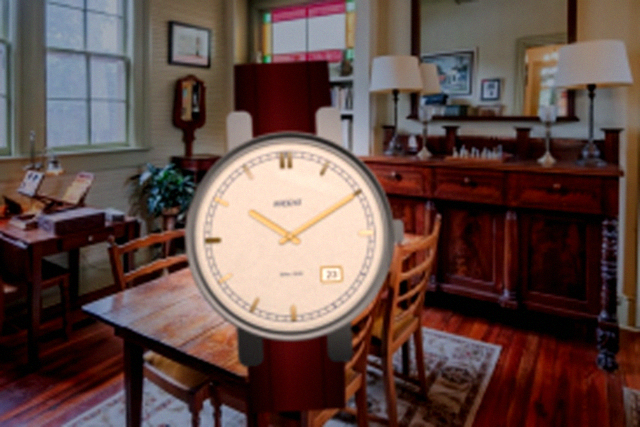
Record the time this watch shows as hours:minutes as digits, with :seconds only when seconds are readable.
10:10
